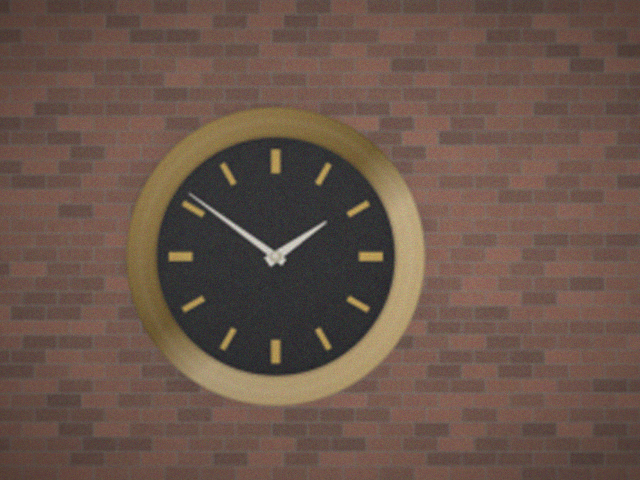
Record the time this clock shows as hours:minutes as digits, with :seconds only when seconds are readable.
1:51
